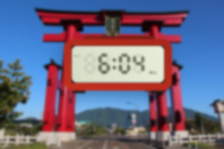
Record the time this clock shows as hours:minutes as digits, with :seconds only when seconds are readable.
6:04
